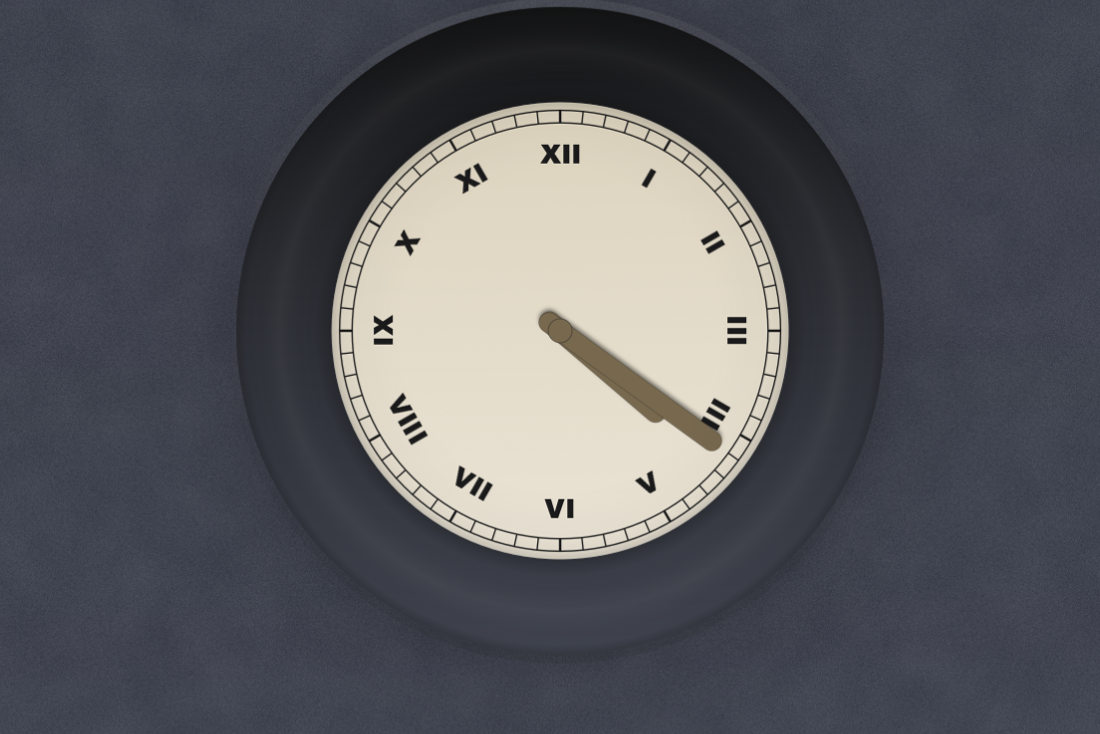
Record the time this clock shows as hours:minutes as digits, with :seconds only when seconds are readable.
4:21
